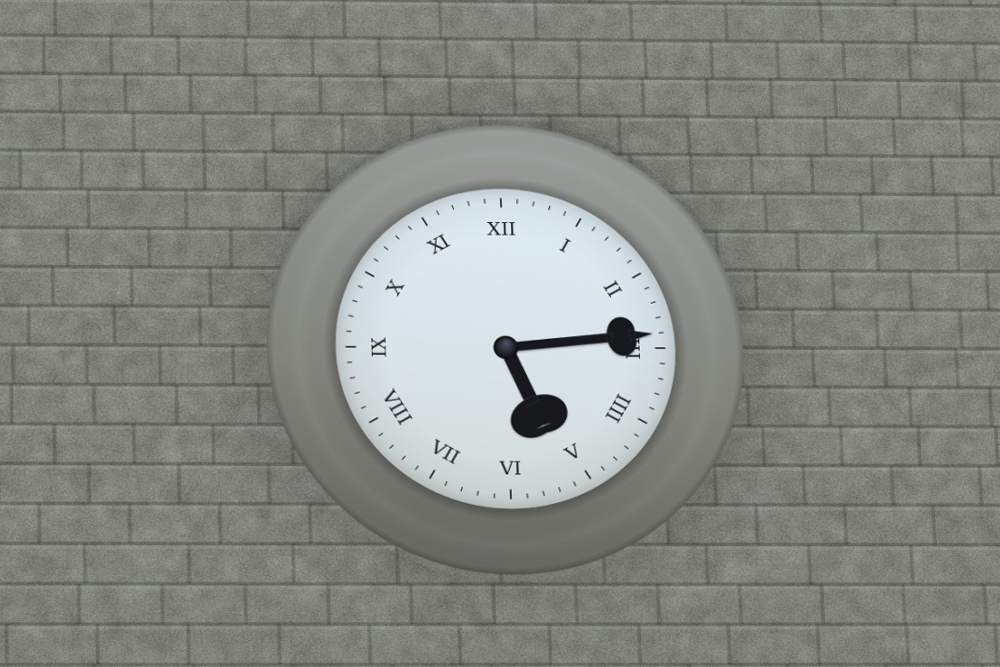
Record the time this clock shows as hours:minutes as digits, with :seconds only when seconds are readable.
5:14
